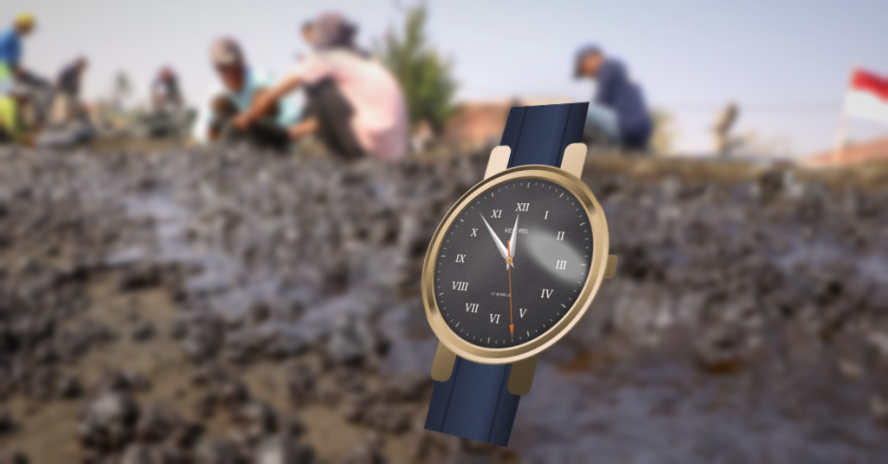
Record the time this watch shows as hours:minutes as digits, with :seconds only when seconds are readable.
11:52:27
